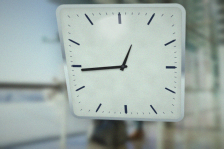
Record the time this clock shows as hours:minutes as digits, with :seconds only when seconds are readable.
12:44
